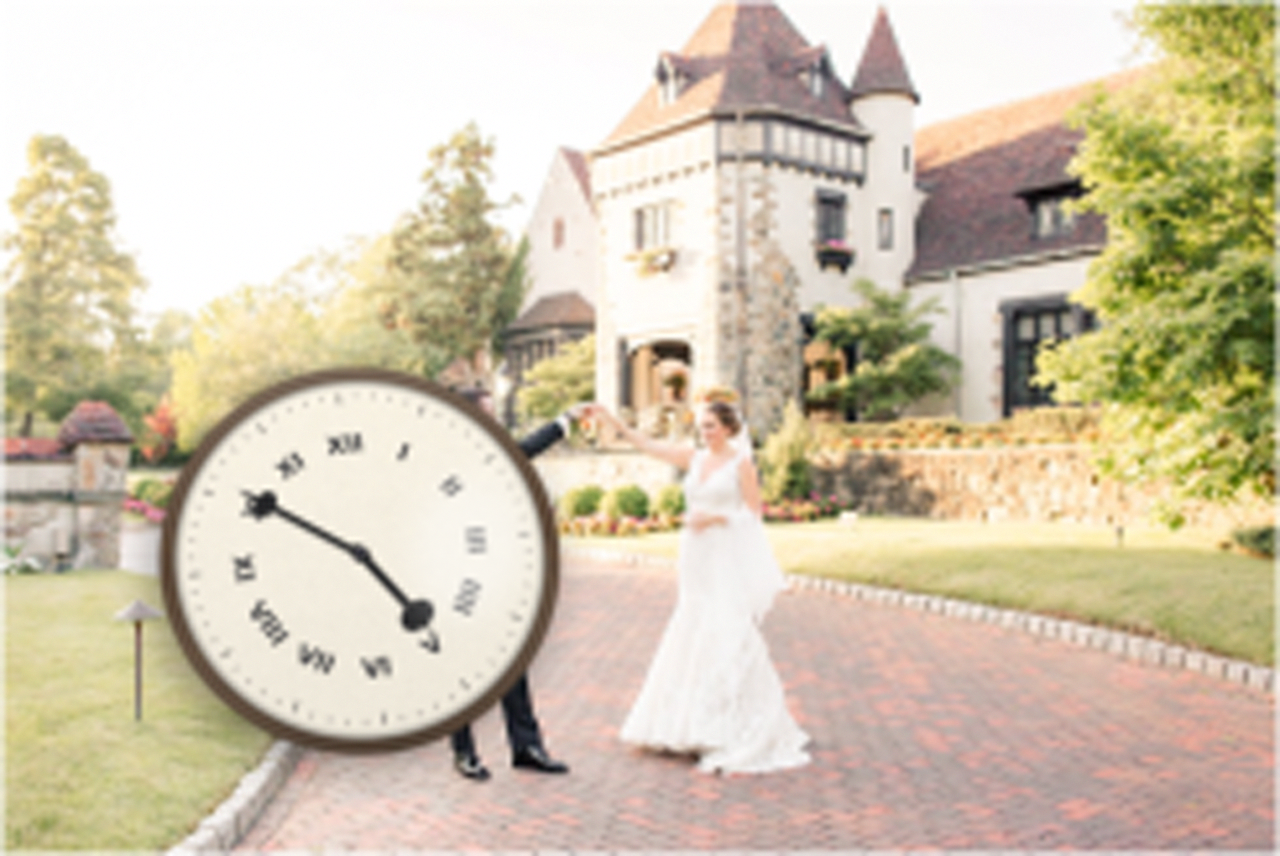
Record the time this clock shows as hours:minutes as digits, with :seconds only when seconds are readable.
4:51
